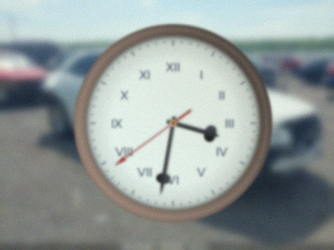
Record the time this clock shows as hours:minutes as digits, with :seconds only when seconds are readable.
3:31:39
